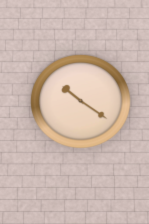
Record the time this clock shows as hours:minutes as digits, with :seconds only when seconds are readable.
10:21
